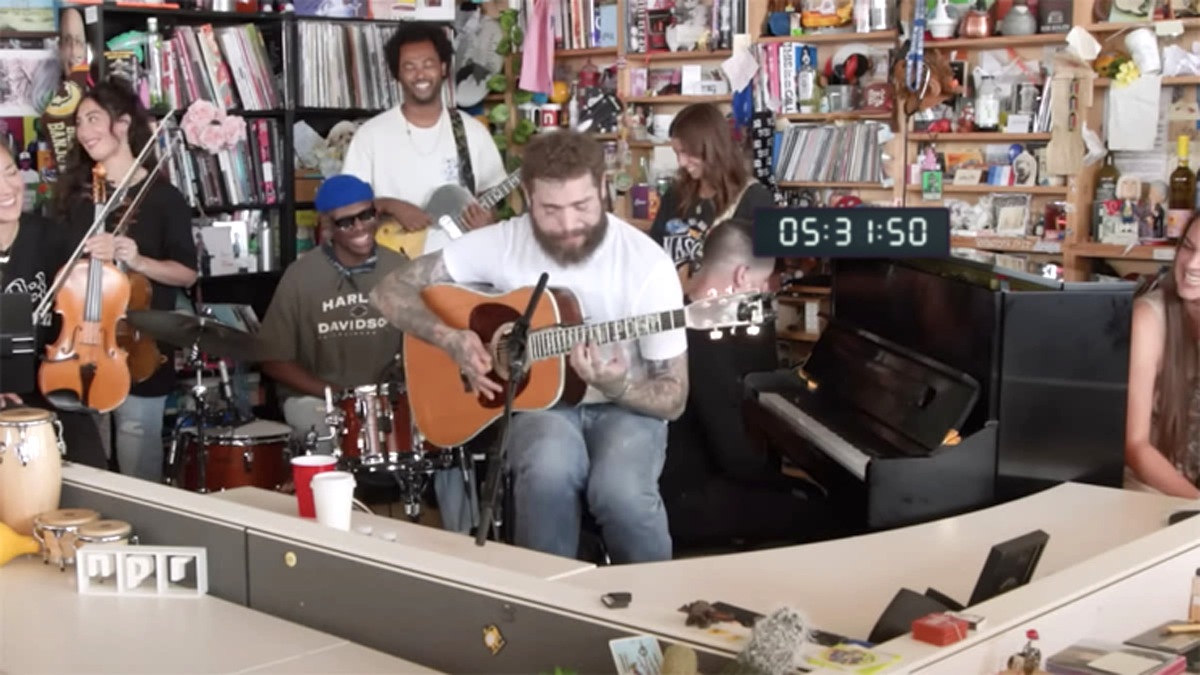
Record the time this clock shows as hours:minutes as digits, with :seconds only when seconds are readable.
5:31:50
